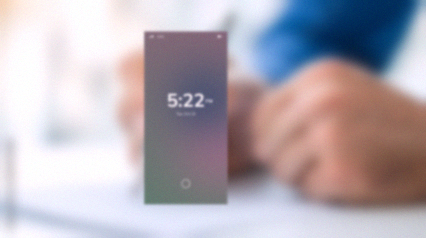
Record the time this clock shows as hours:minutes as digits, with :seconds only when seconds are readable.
5:22
